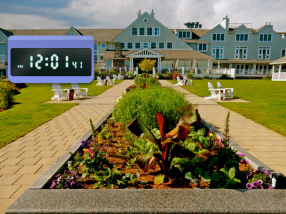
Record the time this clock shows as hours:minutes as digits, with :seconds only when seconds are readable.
12:01:41
